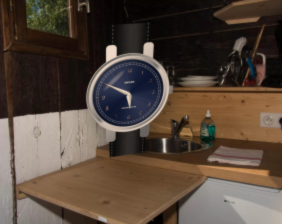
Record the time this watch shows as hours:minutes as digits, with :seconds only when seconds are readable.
5:50
